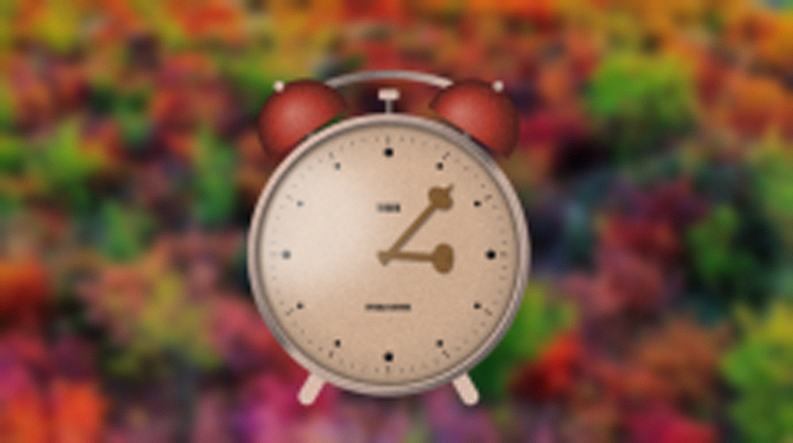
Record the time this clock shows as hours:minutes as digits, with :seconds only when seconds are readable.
3:07
